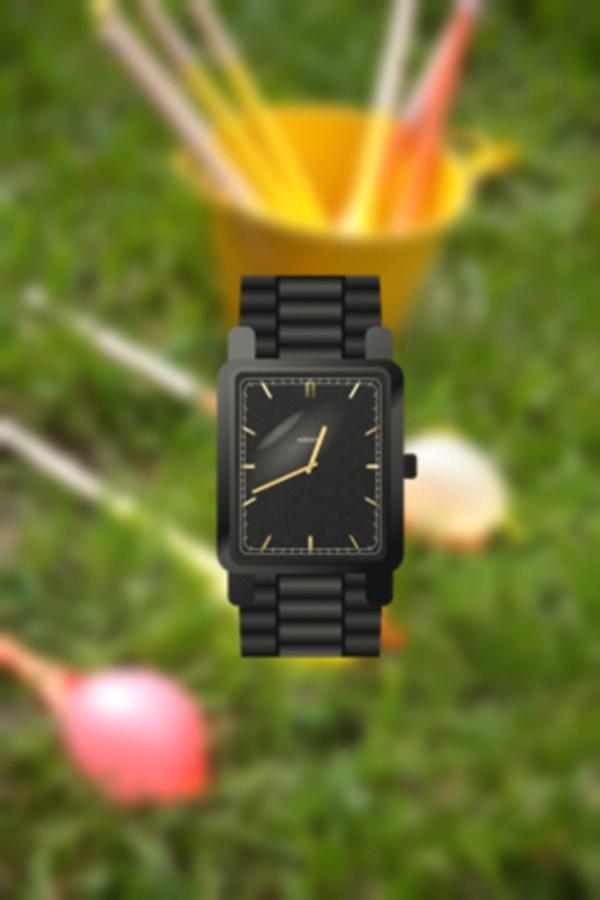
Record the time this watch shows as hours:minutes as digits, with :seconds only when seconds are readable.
12:41
